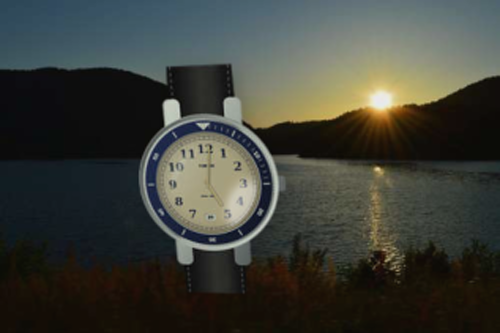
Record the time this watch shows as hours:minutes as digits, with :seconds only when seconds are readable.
5:01
